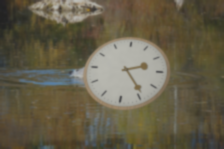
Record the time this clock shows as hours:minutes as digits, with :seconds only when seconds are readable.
2:24
